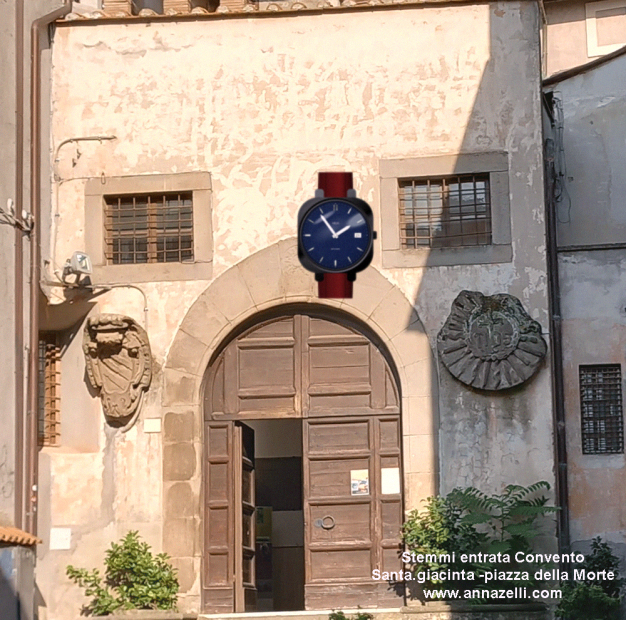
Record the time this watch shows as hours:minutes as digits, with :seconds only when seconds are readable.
1:54
